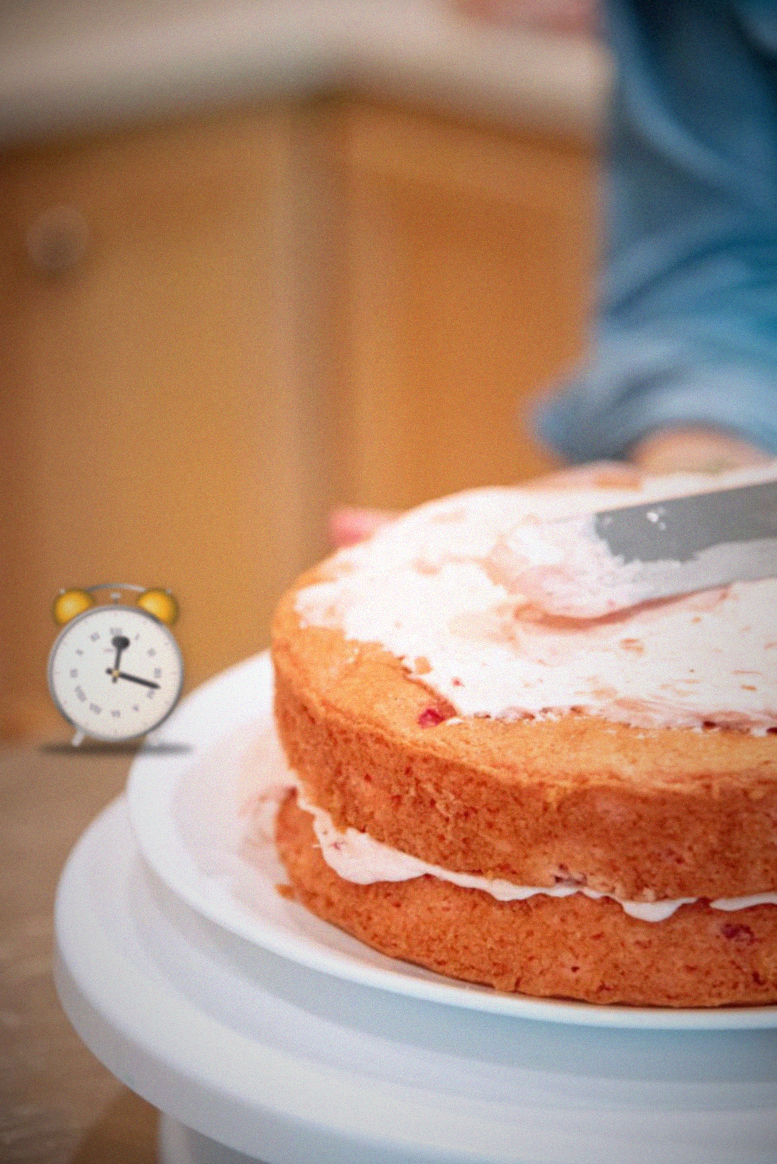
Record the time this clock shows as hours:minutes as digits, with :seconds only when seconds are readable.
12:18
